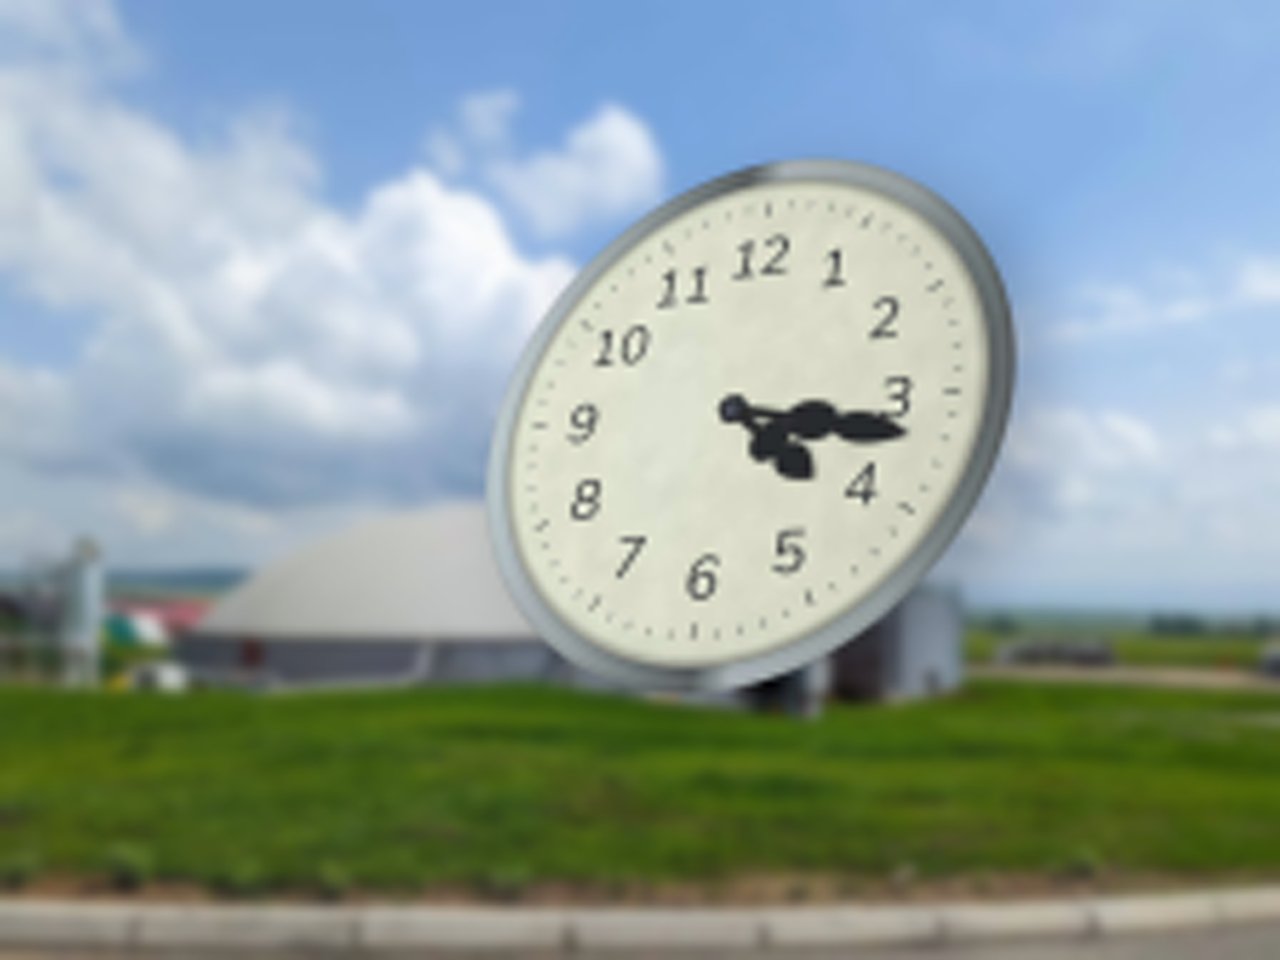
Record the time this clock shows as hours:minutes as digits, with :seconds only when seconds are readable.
4:17
